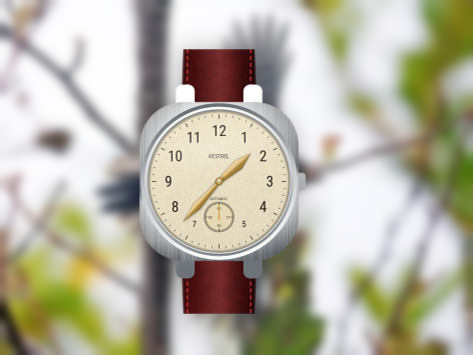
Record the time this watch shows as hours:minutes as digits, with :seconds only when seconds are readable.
1:37
